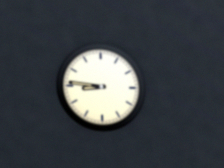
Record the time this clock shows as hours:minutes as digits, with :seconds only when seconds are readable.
8:46
